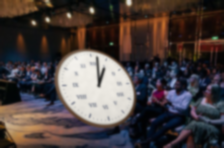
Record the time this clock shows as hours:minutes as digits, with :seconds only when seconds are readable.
1:02
